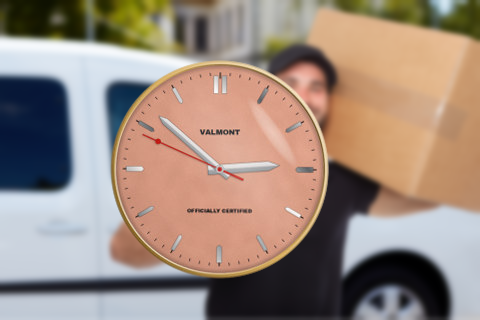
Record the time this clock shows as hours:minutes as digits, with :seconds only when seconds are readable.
2:51:49
